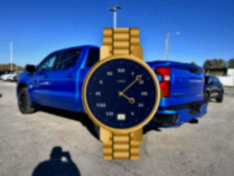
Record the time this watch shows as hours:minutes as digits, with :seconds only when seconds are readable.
4:08
